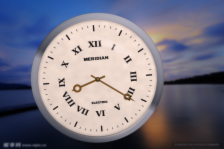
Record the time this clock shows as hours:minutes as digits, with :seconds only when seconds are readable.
8:21
